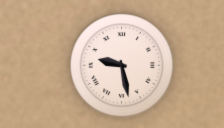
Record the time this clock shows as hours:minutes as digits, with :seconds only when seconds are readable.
9:28
